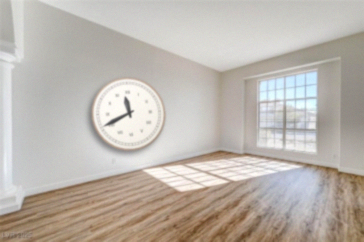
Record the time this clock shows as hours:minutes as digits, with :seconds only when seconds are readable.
11:41
